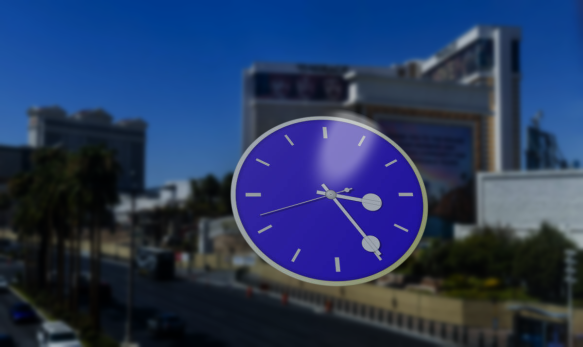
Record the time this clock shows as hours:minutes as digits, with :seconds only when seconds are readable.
3:24:42
